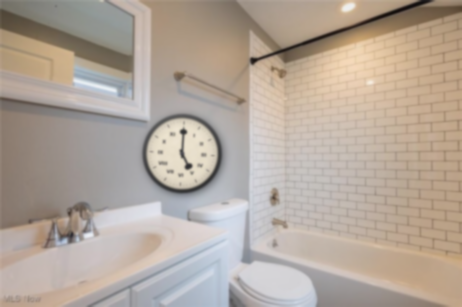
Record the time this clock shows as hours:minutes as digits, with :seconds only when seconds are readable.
5:00
